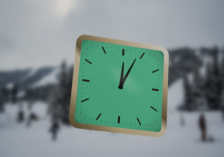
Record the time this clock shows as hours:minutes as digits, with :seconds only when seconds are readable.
12:04
